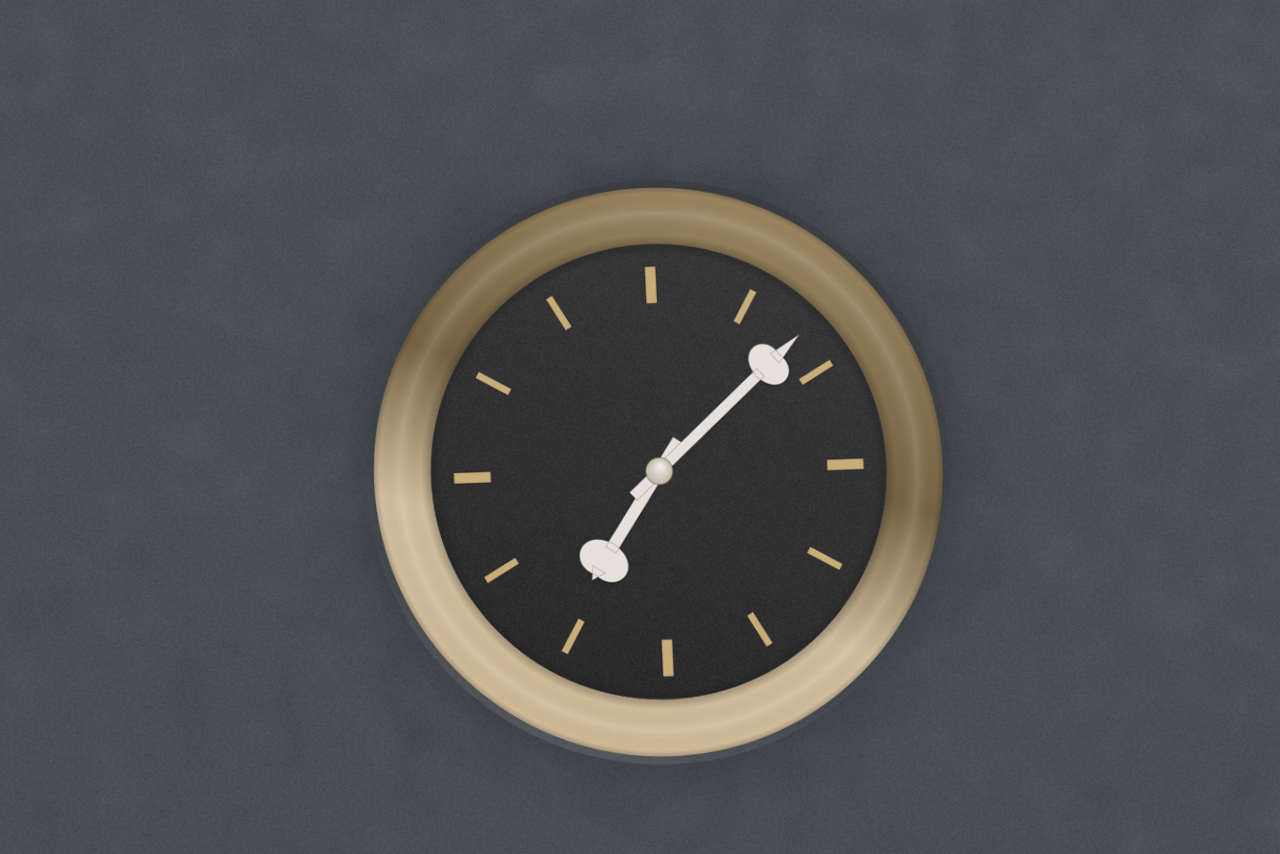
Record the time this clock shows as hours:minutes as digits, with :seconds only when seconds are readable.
7:08
